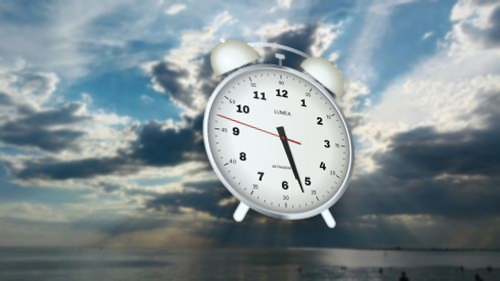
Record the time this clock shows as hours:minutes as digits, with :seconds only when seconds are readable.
5:26:47
